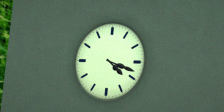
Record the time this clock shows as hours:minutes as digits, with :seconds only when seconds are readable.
4:18
